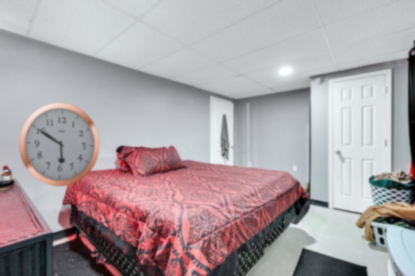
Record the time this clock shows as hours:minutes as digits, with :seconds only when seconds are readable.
5:50
